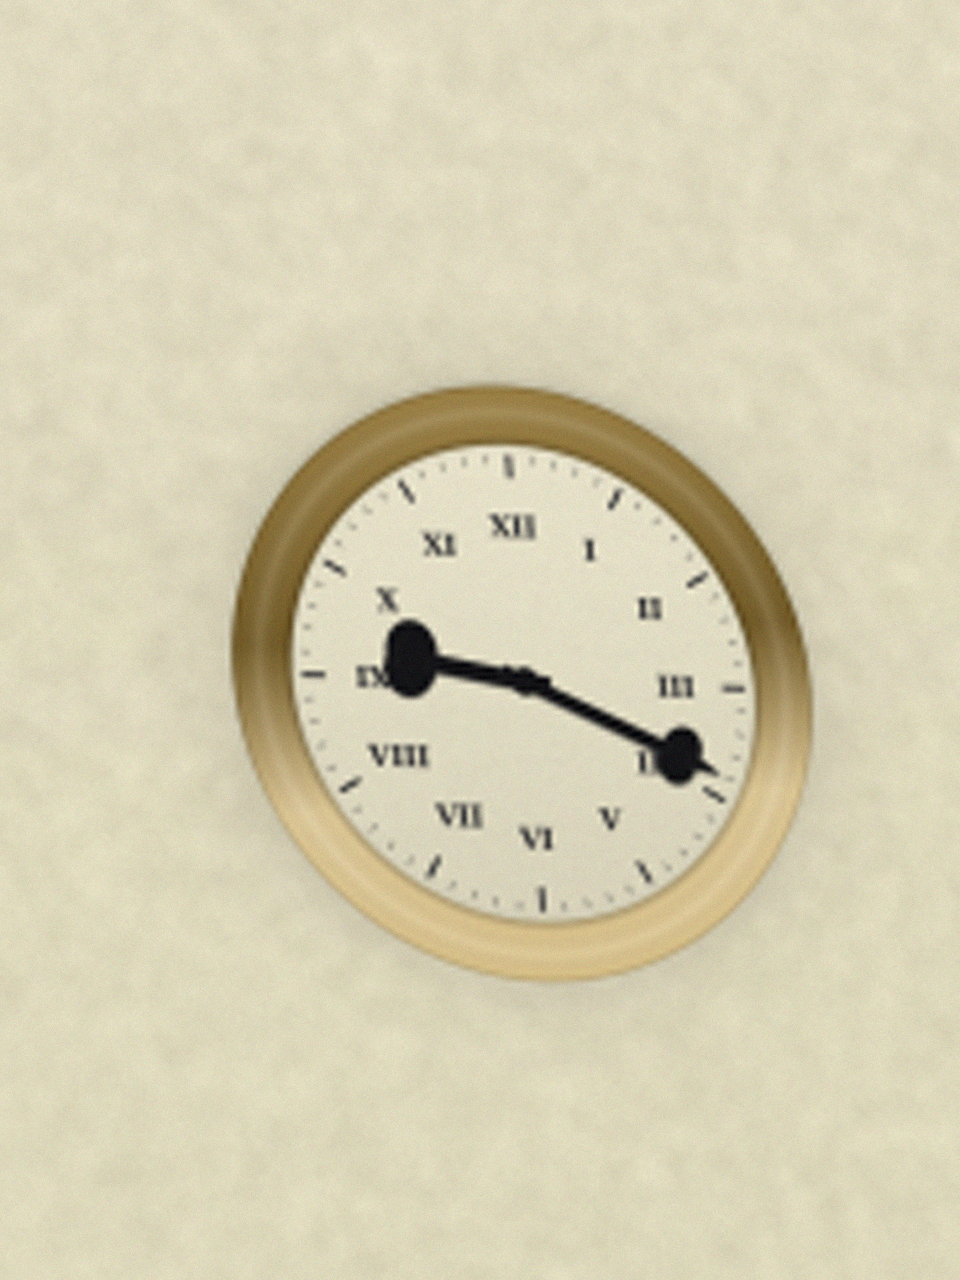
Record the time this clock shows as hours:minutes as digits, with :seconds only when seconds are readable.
9:19
